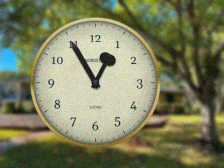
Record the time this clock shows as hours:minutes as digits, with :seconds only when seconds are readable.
12:55
